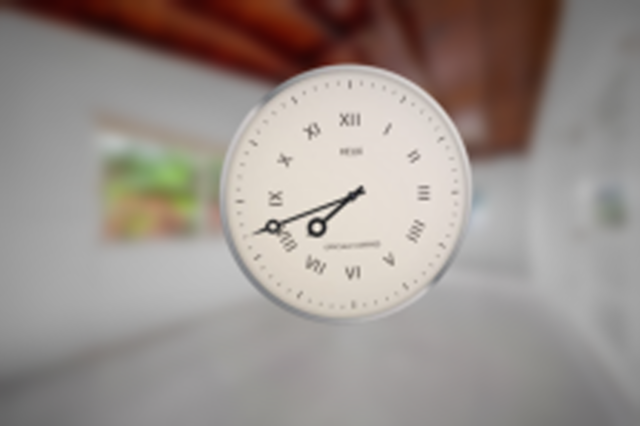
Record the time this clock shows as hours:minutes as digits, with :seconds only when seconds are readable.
7:42
